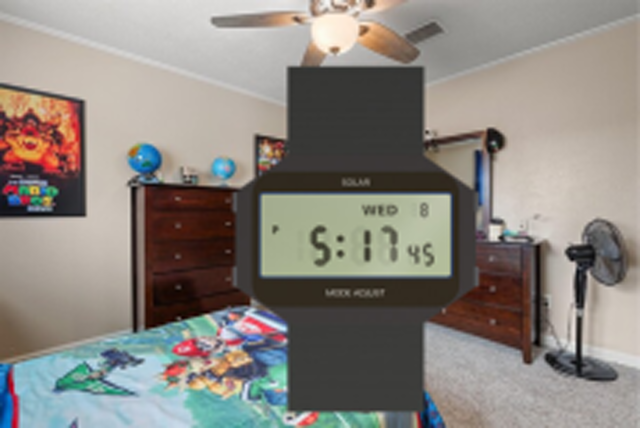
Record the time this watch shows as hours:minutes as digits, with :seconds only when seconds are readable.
5:17:45
